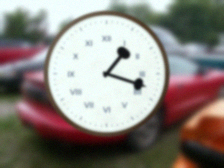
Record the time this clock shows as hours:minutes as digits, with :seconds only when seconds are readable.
1:18
